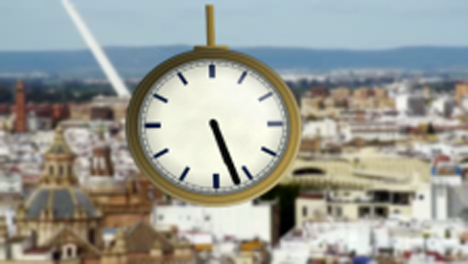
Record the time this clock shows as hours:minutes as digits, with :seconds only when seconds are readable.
5:27
